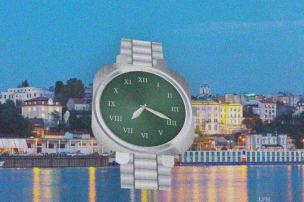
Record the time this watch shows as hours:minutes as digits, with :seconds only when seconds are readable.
7:19
